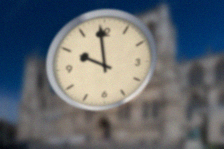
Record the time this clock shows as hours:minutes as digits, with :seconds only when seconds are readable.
9:59
